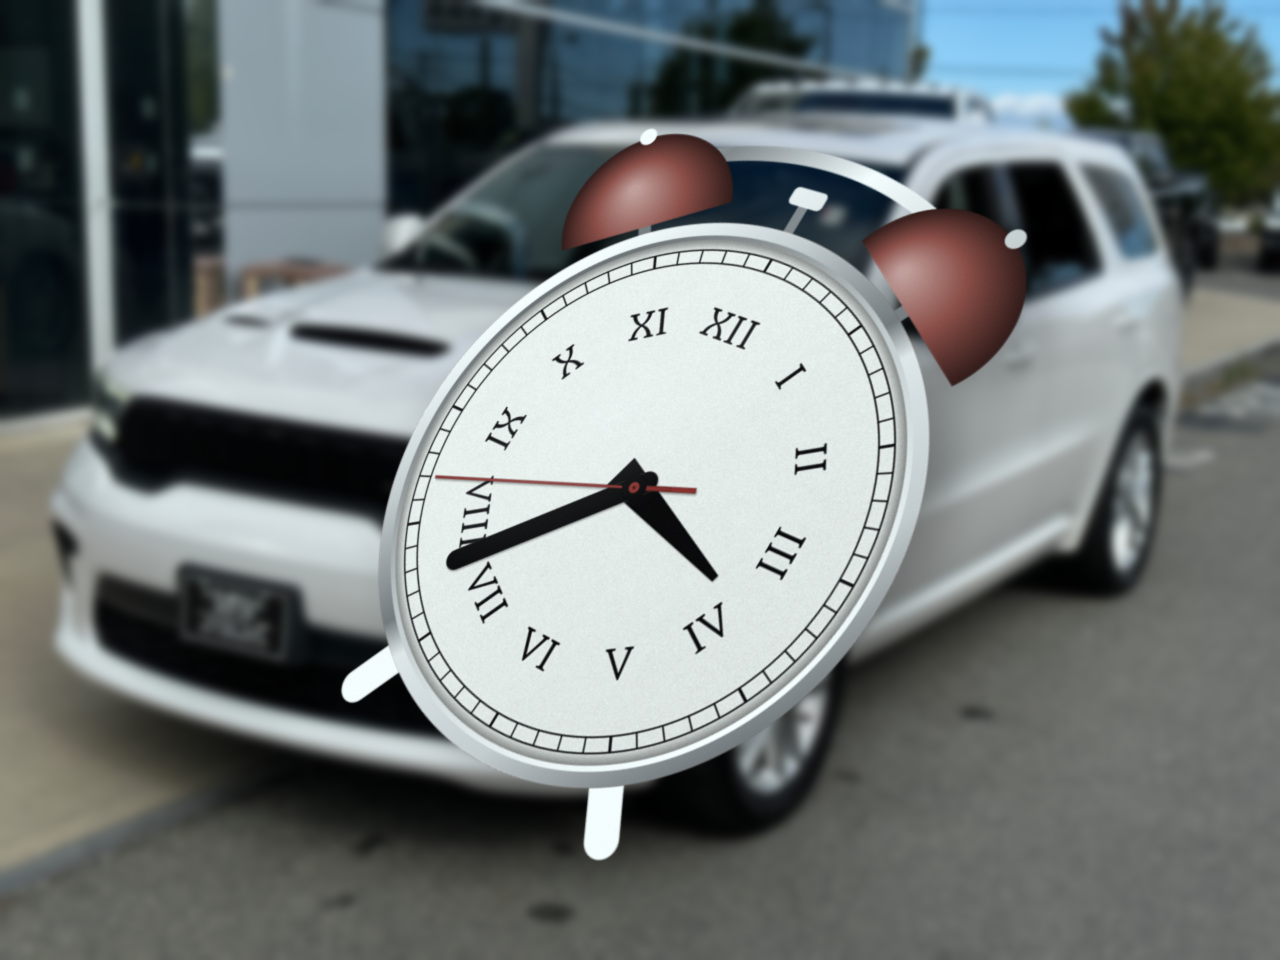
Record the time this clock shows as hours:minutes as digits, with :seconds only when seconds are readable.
3:37:42
